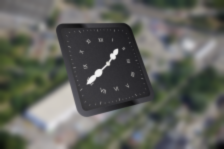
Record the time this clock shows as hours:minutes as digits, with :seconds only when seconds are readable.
1:40
